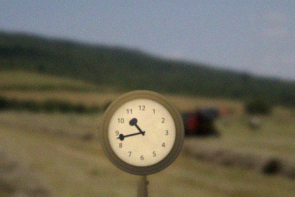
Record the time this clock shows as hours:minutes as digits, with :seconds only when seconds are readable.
10:43
